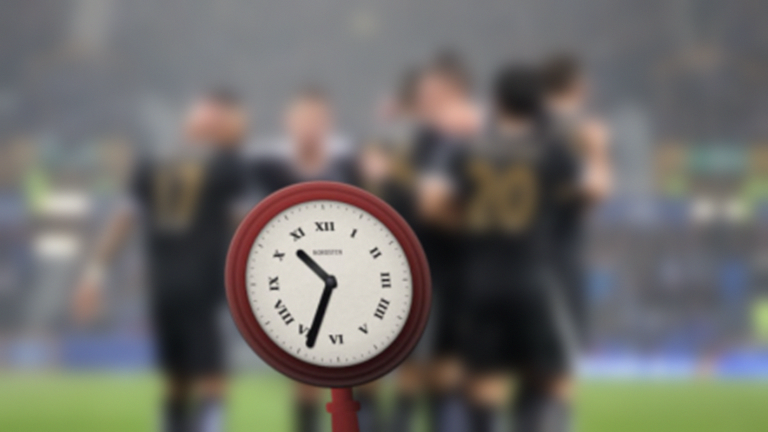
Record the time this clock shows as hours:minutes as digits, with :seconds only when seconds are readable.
10:34
